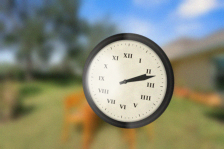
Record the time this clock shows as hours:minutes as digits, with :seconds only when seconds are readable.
2:12
